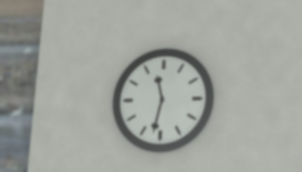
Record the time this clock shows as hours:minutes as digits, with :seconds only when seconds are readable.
11:32
